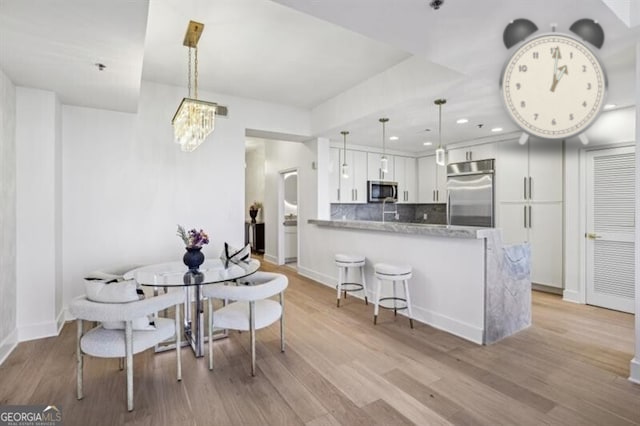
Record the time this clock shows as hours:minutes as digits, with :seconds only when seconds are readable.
1:01
